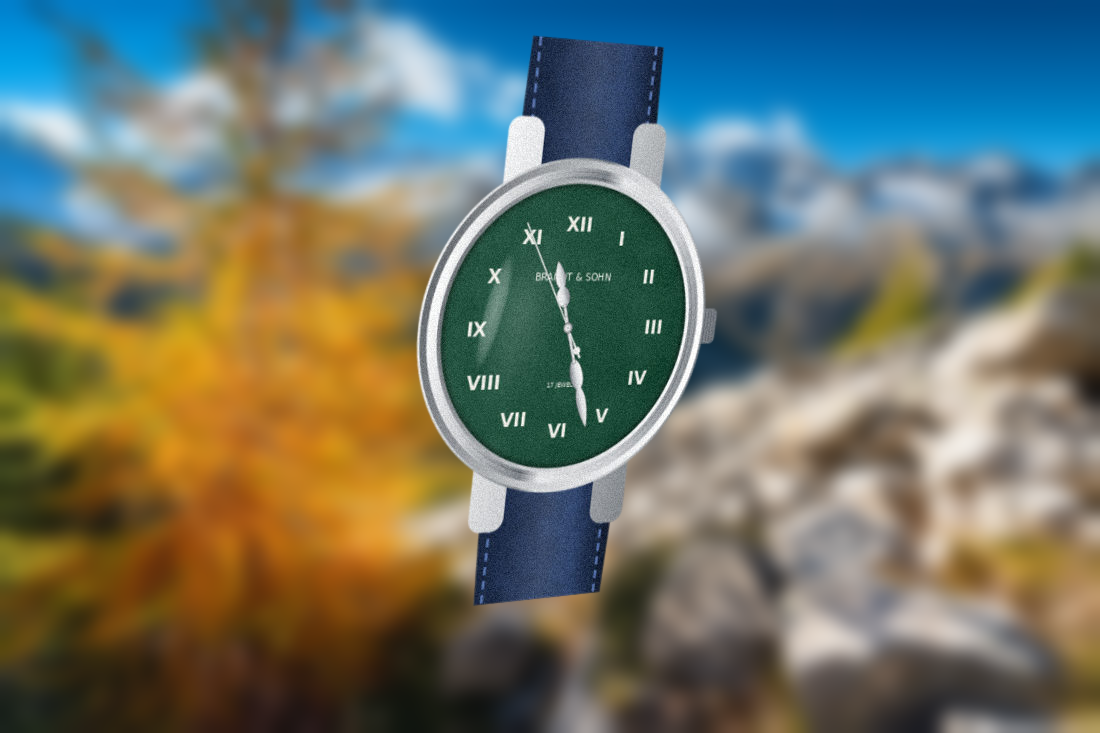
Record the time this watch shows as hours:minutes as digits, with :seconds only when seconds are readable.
11:26:55
